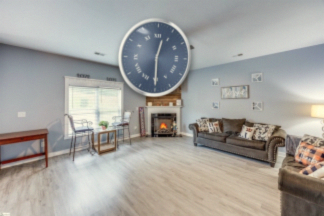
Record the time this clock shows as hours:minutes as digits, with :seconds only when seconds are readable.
12:30
